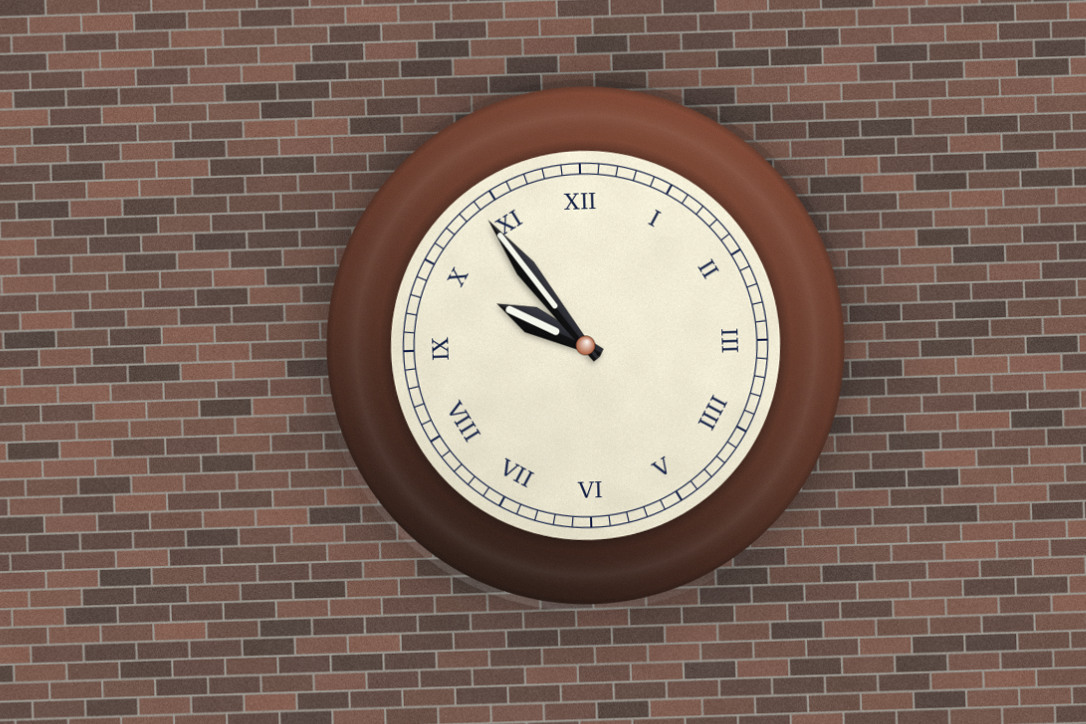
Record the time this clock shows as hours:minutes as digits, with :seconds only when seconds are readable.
9:54
